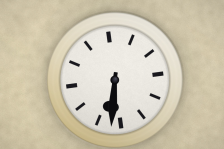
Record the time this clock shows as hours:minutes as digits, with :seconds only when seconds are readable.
6:32
